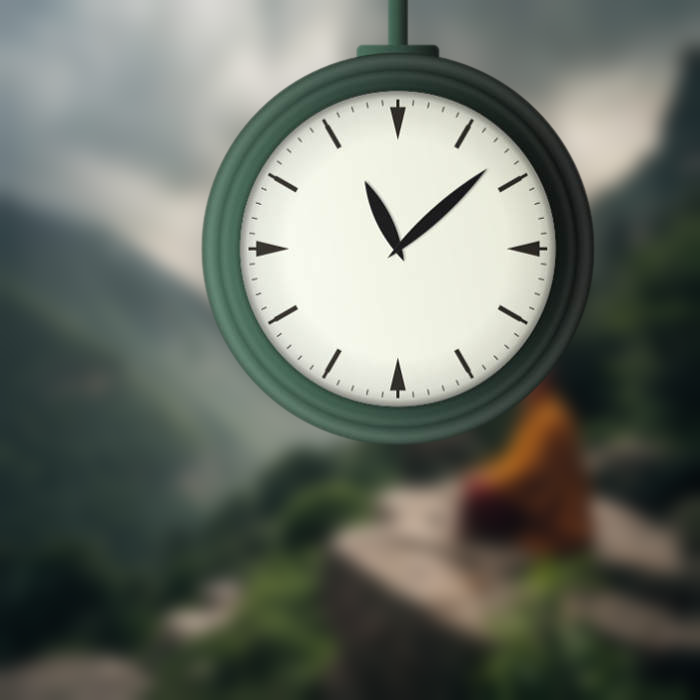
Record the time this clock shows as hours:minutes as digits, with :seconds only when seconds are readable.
11:08
